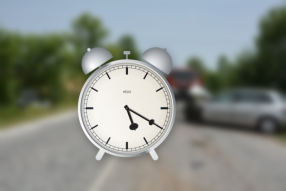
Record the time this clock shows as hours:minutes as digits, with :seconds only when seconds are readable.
5:20
